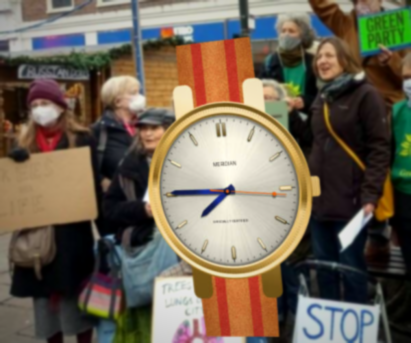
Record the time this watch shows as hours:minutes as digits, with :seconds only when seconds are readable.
7:45:16
